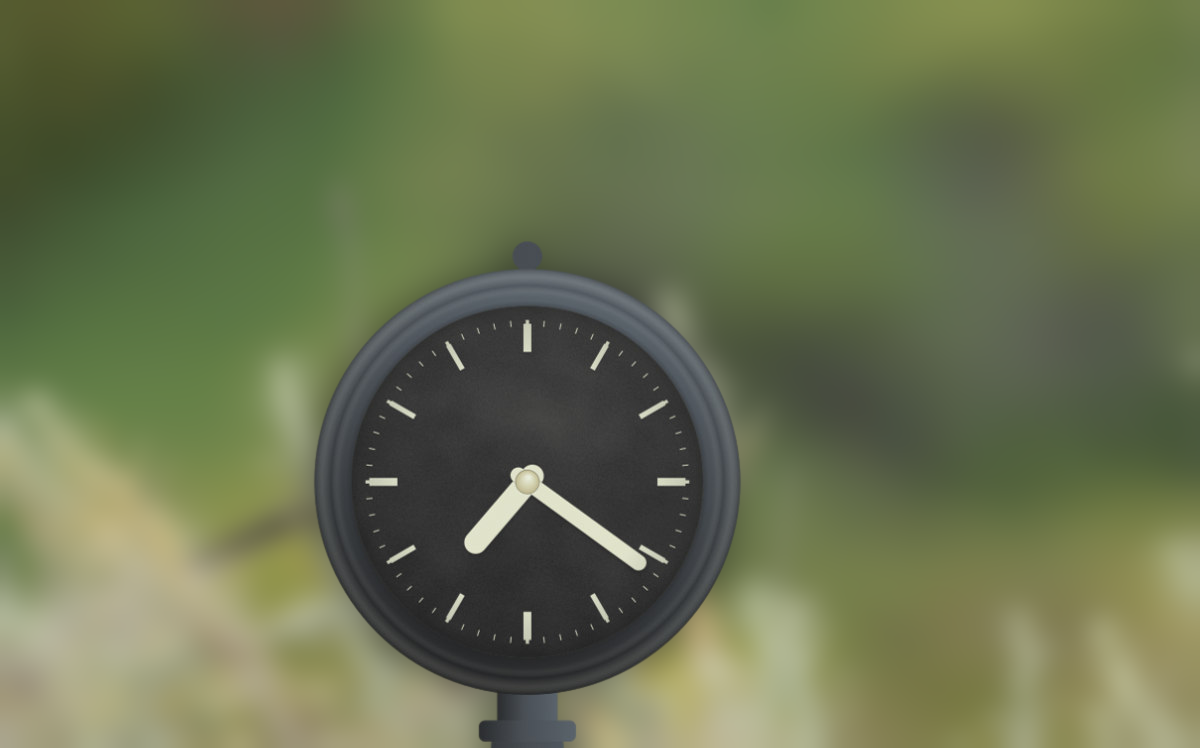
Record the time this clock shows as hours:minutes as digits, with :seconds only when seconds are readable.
7:21
